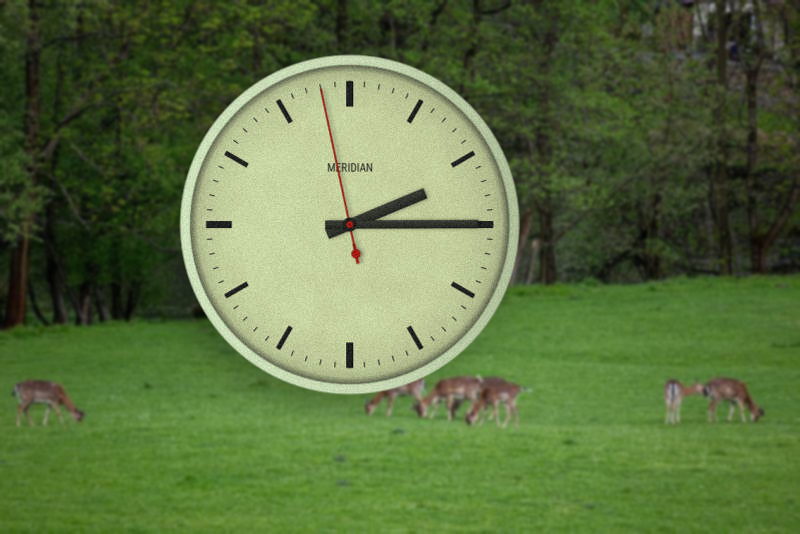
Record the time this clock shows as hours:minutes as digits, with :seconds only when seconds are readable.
2:14:58
